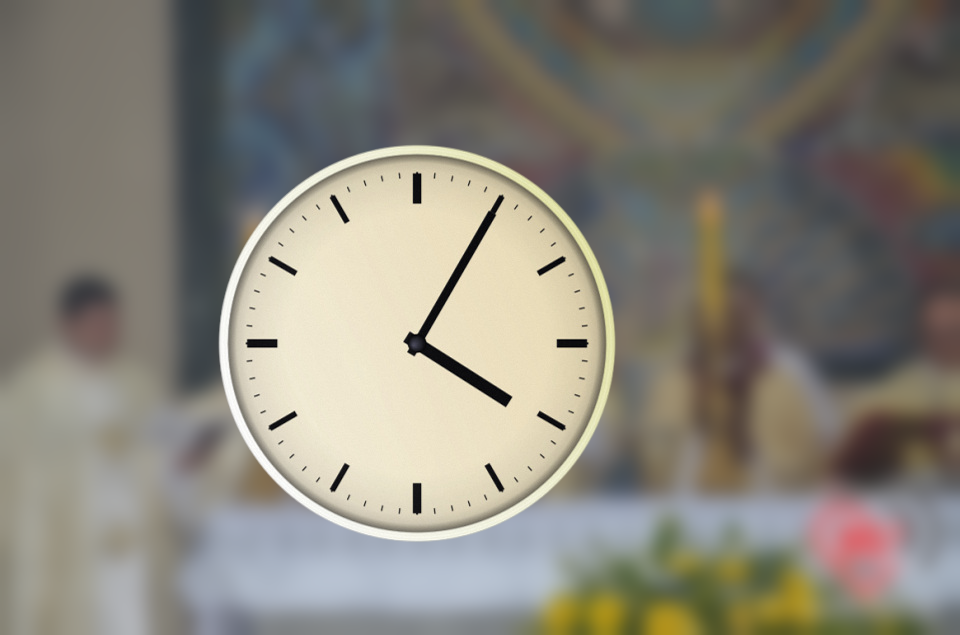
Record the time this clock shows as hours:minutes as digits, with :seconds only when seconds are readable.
4:05
